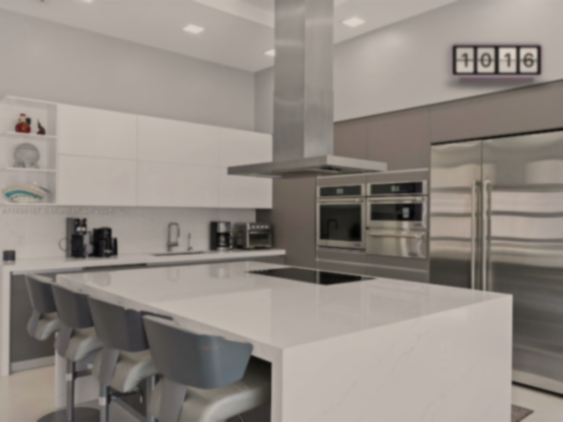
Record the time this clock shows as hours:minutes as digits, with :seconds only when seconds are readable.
10:16
